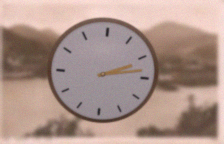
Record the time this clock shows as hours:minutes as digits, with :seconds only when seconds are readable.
2:13
